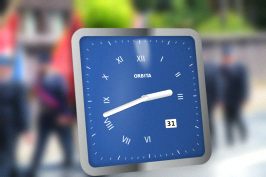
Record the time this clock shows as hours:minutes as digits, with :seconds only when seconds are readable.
2:42
